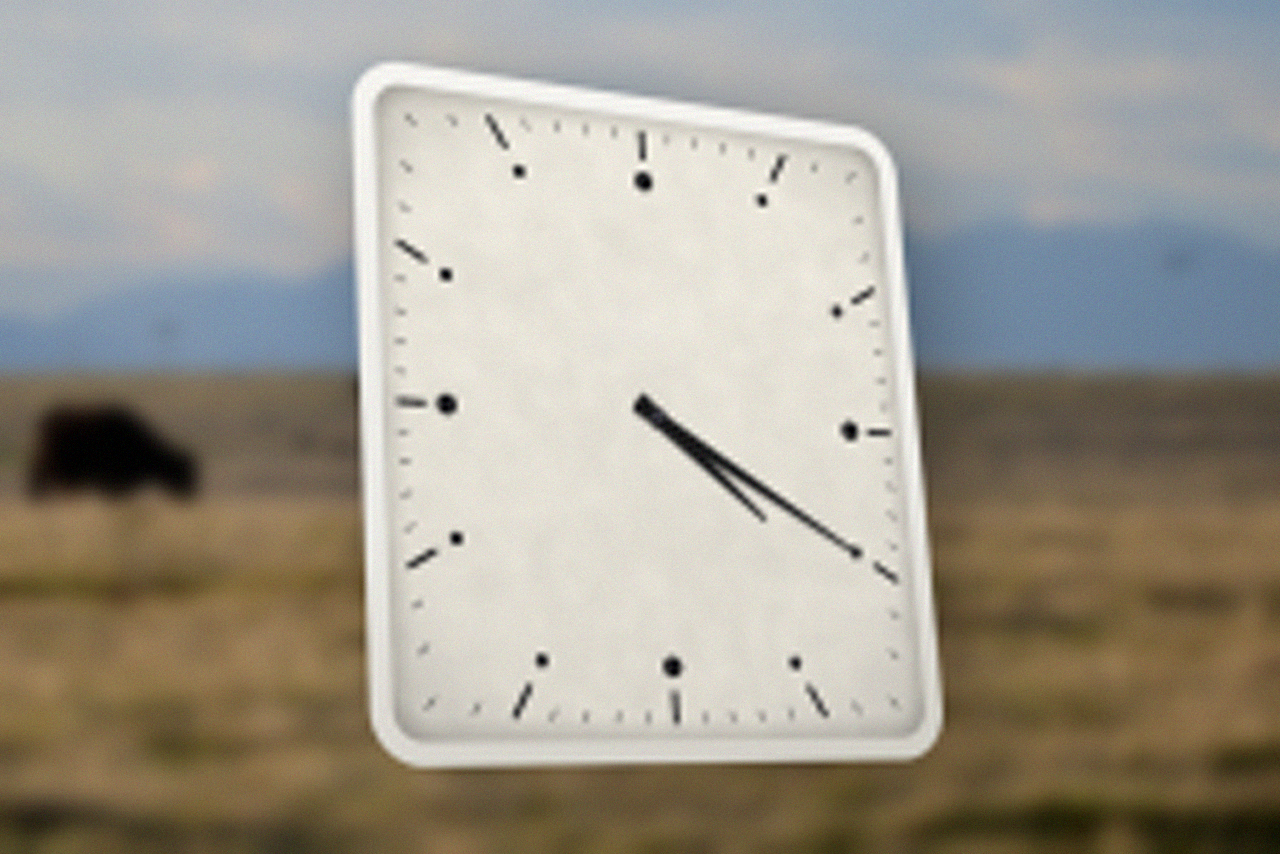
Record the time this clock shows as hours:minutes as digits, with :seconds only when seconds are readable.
4:20
